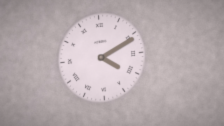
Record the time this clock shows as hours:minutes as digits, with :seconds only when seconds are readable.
4:11
